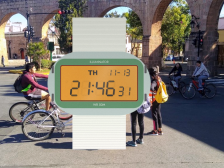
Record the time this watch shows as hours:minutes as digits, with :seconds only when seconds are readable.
21:46:31
